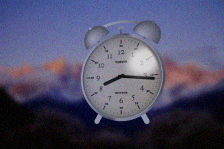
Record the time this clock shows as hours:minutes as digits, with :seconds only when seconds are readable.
8:16
